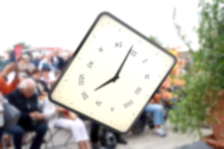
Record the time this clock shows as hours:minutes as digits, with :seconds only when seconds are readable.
6:59
